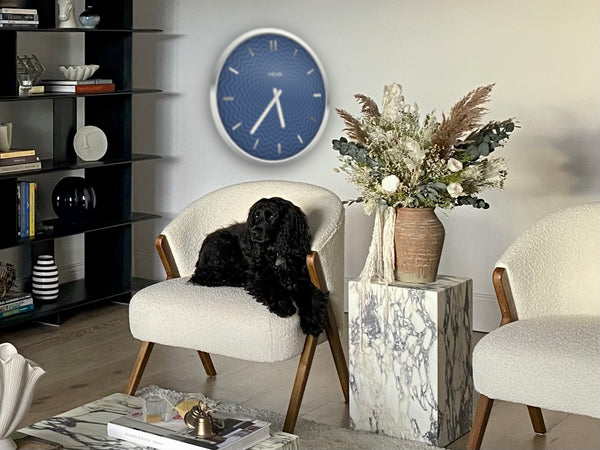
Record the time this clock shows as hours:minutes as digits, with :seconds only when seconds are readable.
5:37
